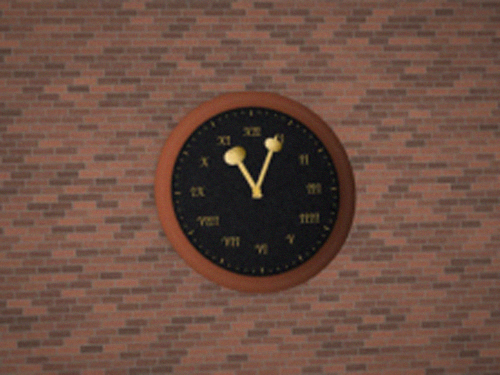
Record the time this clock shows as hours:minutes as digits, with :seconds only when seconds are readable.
11:04
